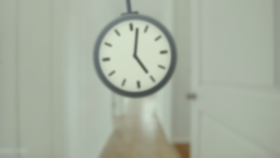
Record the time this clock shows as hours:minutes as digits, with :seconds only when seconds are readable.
5:02
